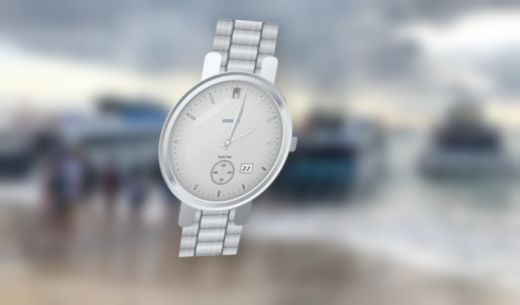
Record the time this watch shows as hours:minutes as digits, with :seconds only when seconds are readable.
2:02
